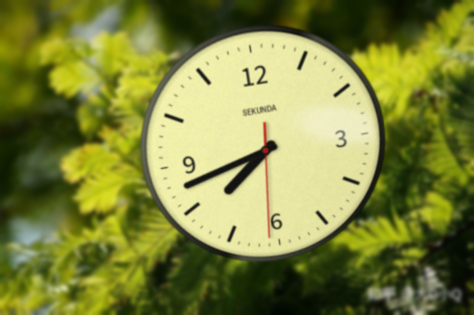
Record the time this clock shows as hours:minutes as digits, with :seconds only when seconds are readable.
7:42:31
